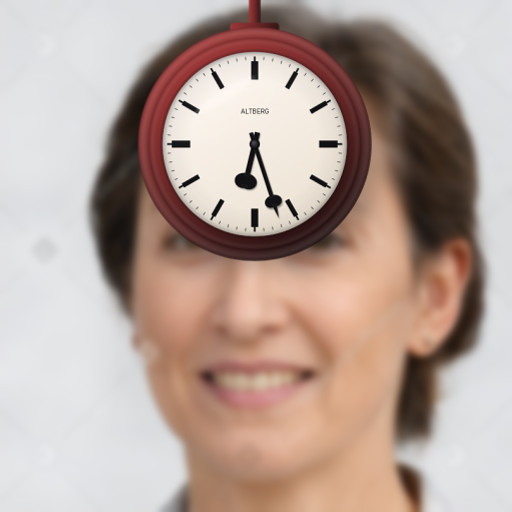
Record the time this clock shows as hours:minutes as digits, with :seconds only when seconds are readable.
6:27
